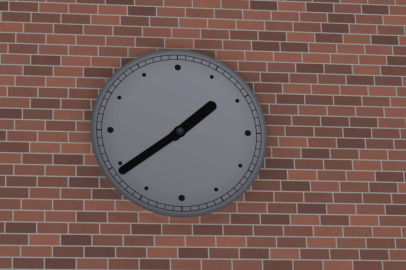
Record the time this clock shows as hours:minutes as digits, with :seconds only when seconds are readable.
1:39
